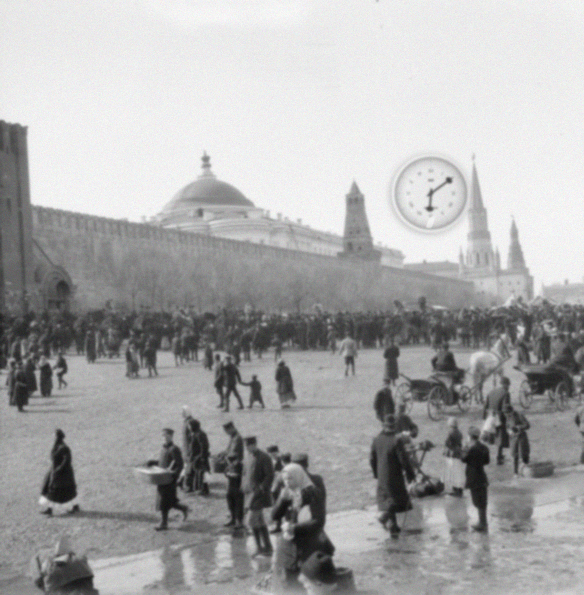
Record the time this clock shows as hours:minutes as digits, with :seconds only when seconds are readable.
6:09
